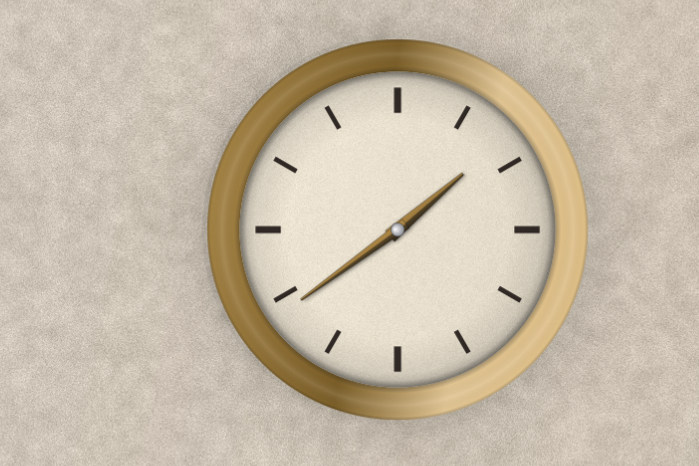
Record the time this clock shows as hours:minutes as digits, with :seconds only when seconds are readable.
1:39
